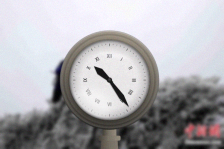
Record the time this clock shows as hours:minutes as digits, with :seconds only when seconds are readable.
10:24
